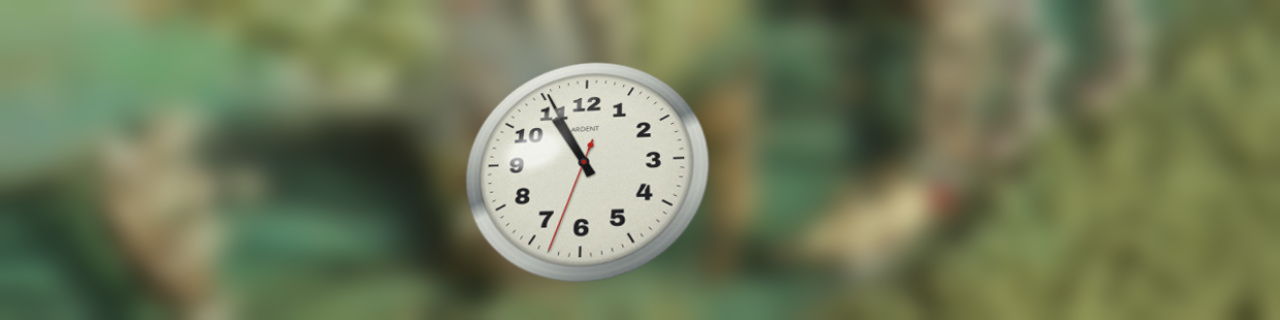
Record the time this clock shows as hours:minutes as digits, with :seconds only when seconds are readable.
10:55:33
